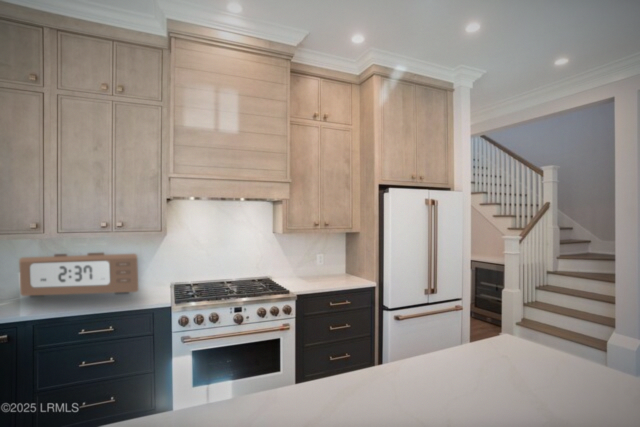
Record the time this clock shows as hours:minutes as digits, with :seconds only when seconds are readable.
2:37
